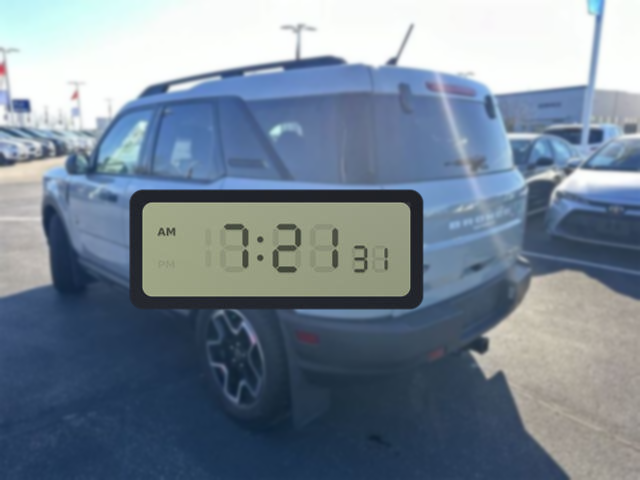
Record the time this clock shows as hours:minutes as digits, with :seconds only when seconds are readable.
7:21:31
